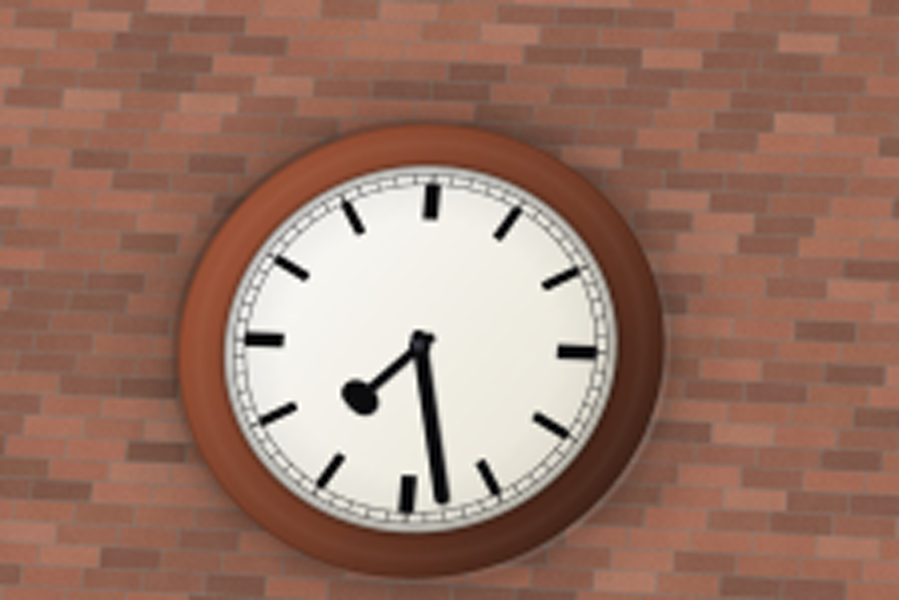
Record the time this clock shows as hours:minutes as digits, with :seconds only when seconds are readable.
7:28
